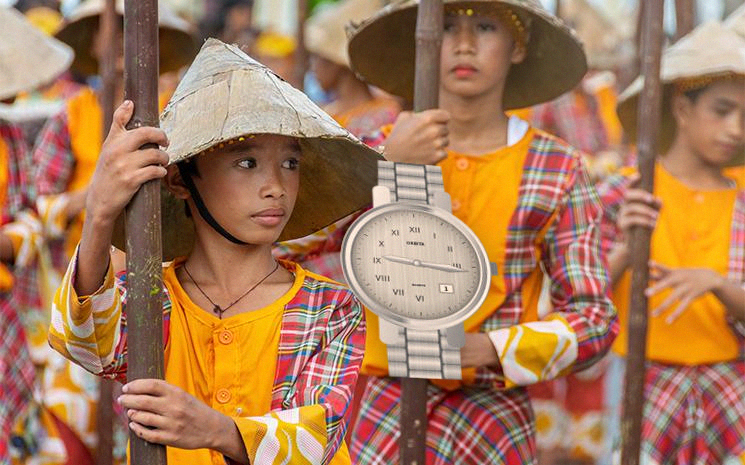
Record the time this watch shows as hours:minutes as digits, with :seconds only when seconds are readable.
9:16
